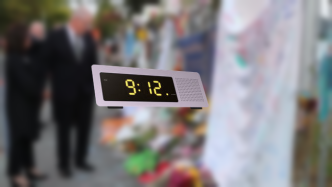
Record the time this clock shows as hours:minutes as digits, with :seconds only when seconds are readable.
9:12
